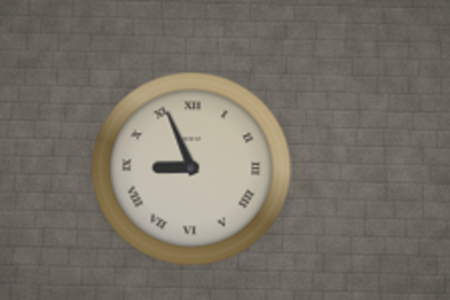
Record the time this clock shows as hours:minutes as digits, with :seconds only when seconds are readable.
8:56
